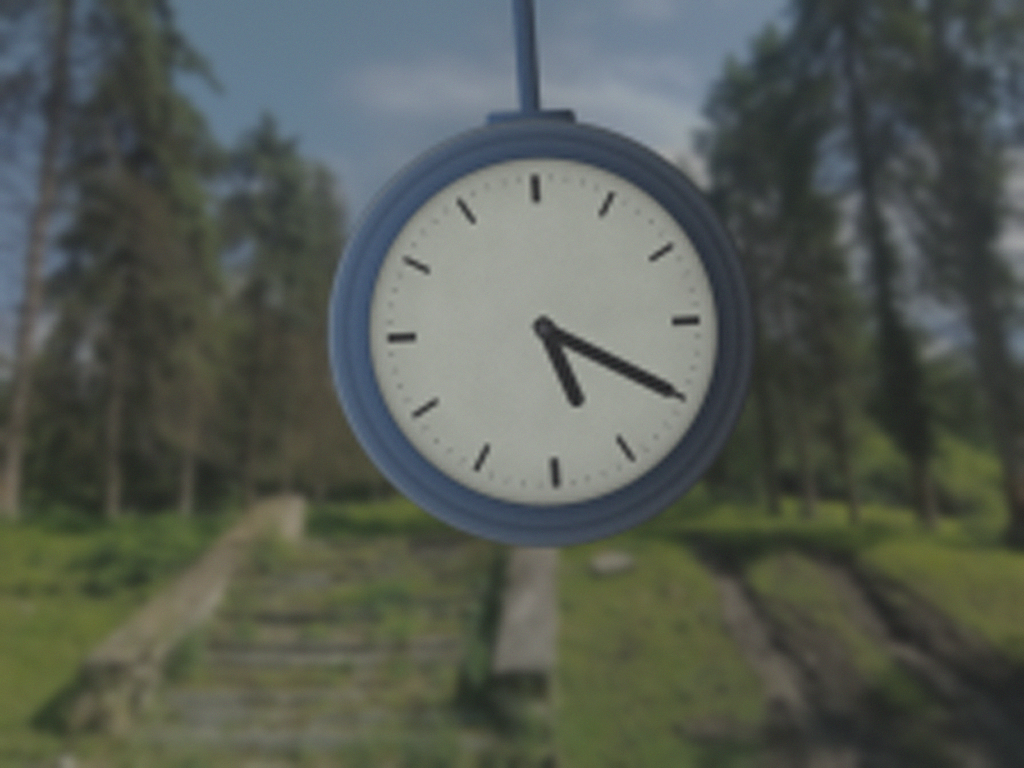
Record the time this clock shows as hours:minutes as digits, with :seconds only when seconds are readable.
5:20
